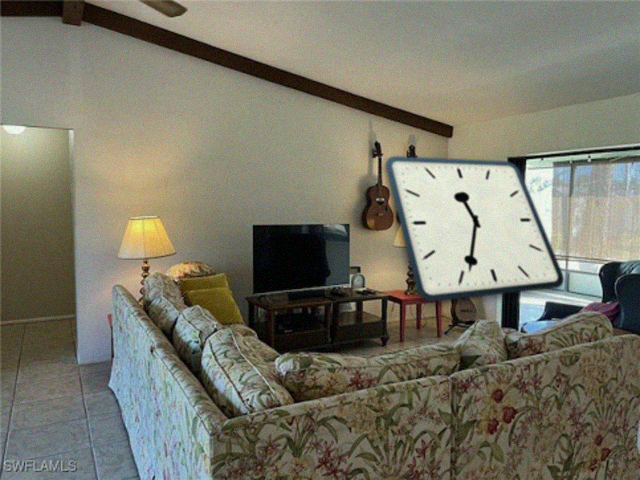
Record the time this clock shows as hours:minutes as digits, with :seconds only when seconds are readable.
11:34
